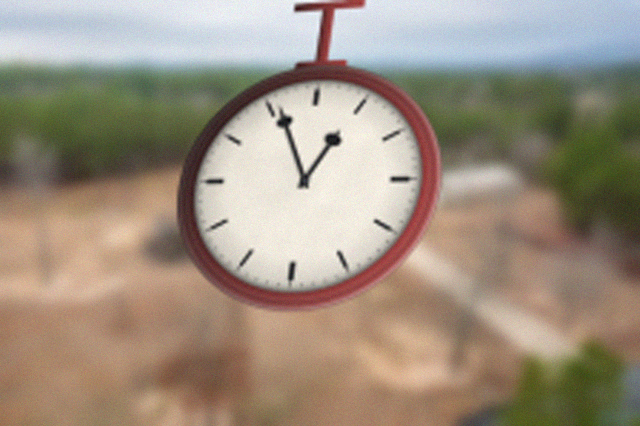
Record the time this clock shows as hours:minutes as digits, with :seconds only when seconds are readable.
12:56
